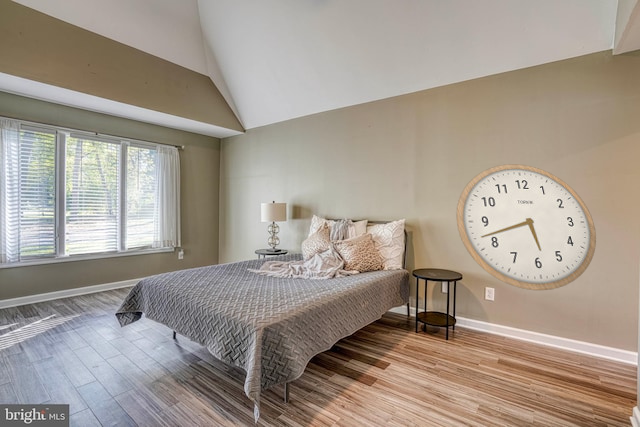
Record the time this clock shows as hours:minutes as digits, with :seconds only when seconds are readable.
5:42
